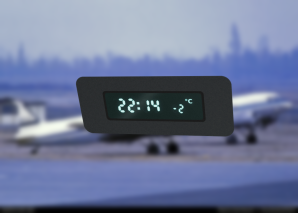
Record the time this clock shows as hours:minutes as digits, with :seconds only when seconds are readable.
22:14
